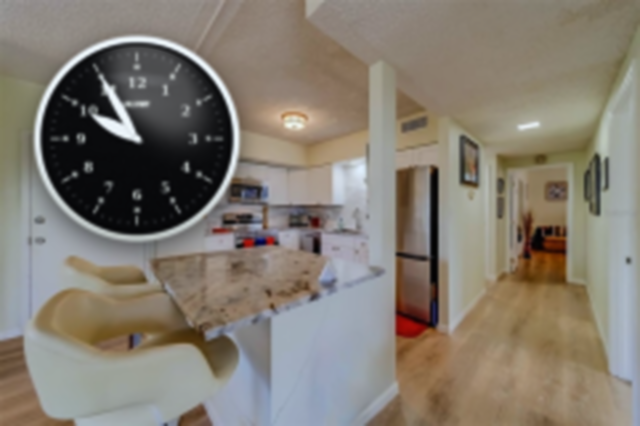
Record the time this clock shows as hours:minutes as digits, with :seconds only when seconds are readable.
9:55
